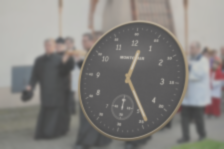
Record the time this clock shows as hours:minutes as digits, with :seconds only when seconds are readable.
12:24
